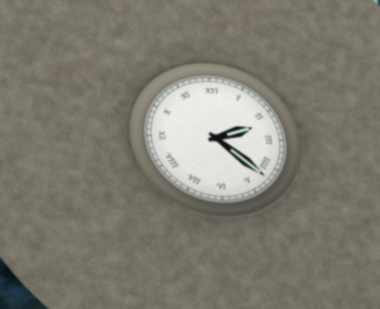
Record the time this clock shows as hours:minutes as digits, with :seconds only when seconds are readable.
2:22
